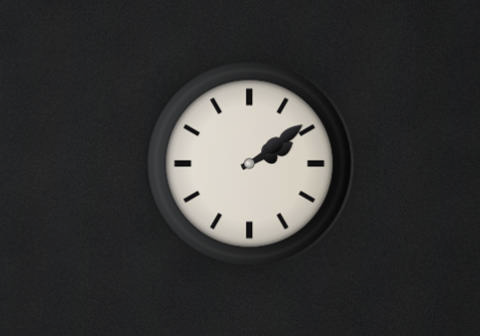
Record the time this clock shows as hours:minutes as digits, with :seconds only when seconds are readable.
2:09
